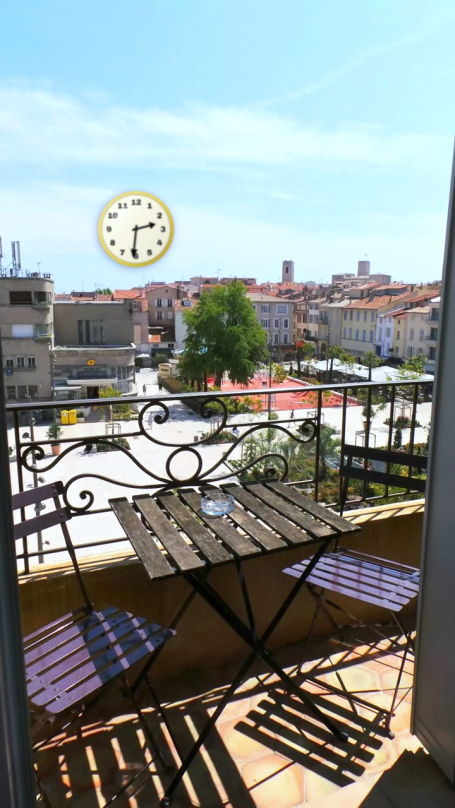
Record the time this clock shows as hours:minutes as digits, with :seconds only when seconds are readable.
2:31
